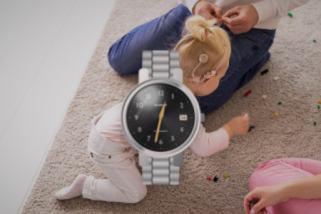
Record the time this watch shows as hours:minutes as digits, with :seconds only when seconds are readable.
12:32
